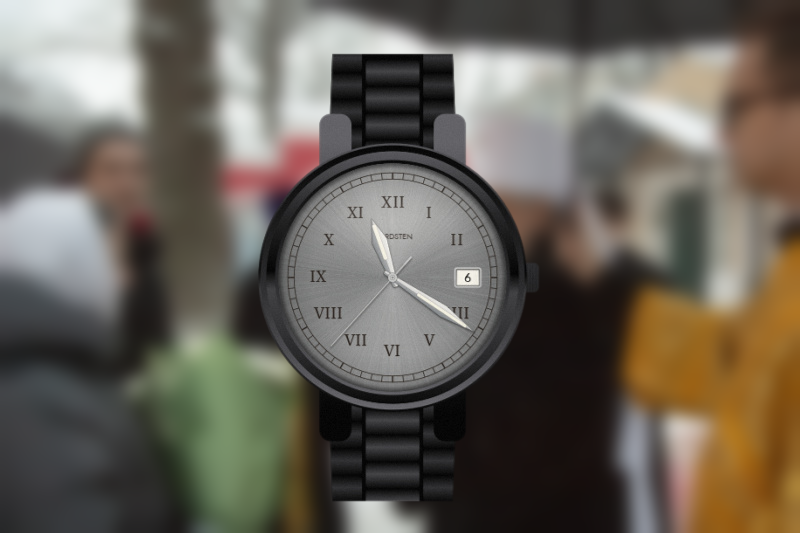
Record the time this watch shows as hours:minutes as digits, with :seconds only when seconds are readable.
11:20:37
